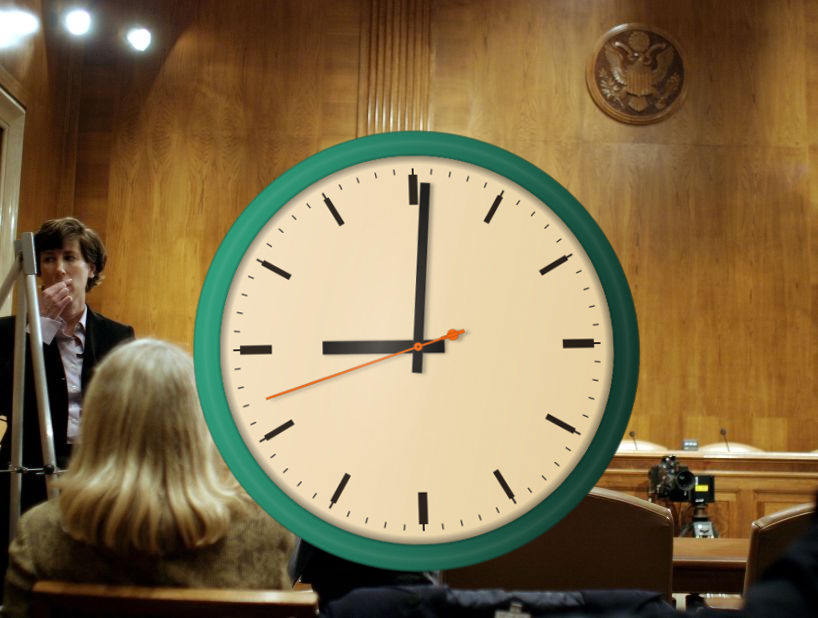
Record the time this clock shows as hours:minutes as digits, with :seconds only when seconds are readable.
9:00:42
